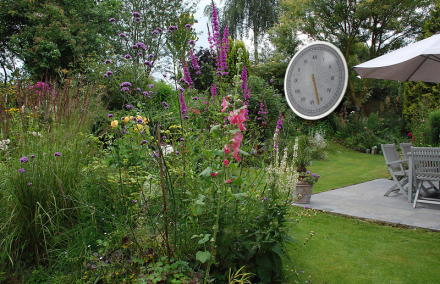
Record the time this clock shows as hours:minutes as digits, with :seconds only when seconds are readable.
5:27
